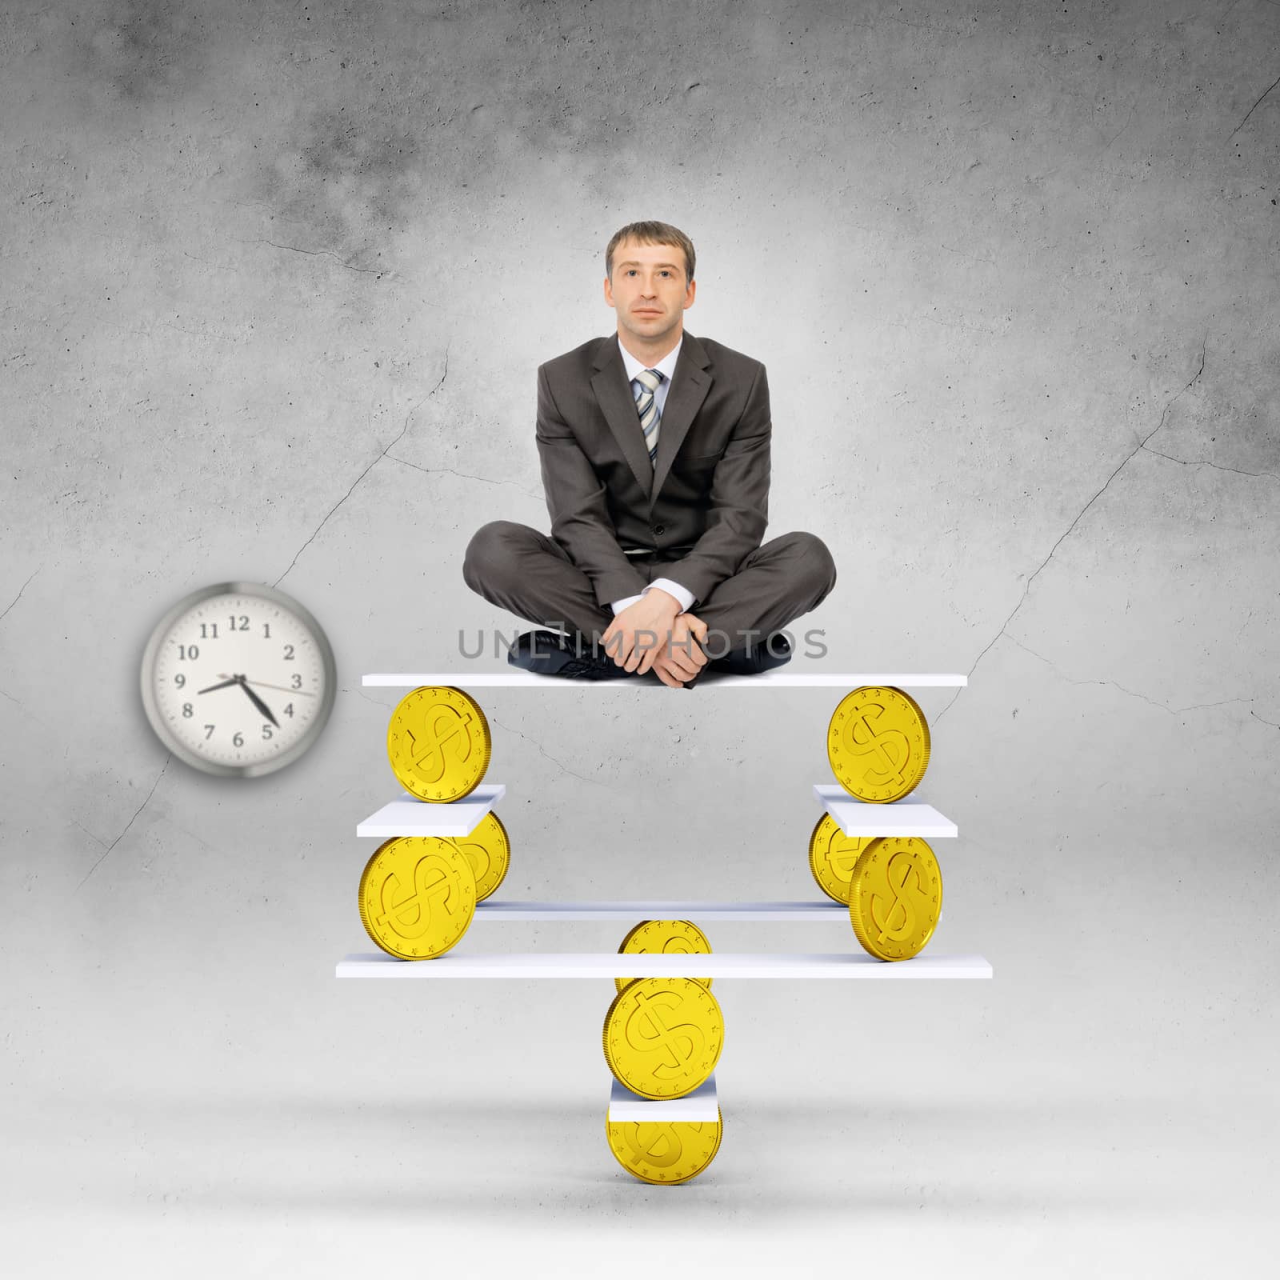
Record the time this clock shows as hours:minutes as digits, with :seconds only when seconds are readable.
8:23:17
